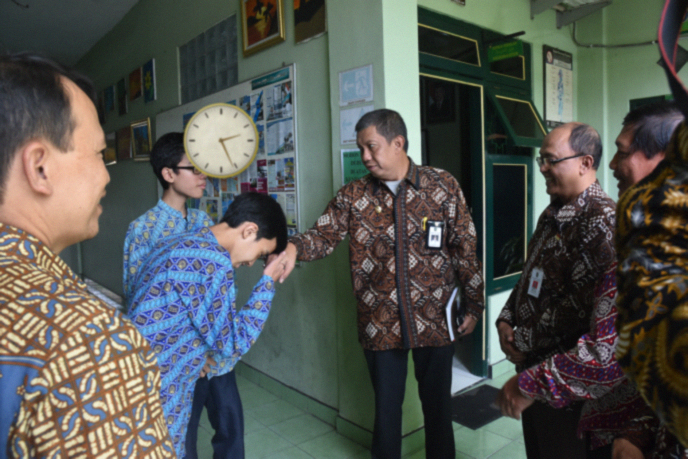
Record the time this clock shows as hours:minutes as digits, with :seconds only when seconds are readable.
2:26
